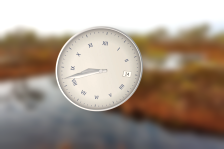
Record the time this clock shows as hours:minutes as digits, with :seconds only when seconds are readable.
8:42
